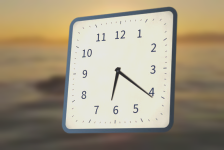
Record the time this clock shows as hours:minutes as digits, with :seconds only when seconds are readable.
6:21
